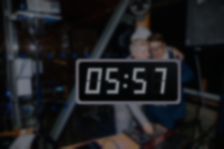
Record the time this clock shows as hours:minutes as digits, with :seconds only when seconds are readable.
5:57
